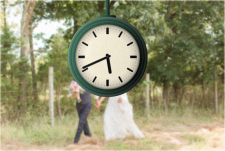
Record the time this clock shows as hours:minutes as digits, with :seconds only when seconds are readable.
5:41
